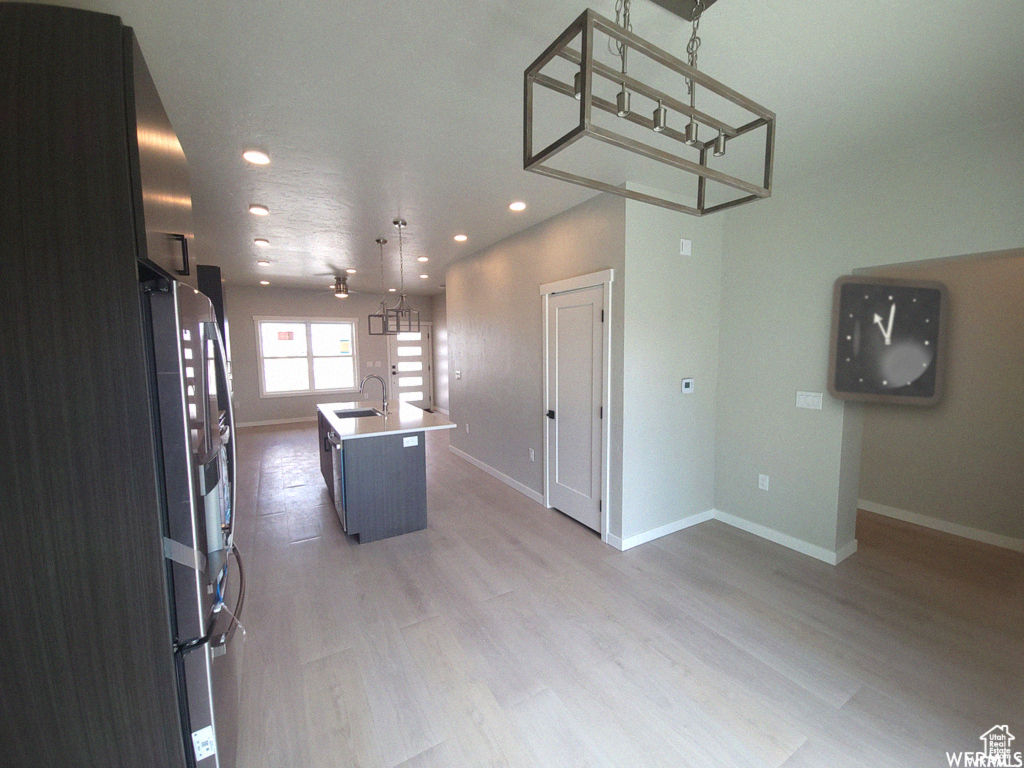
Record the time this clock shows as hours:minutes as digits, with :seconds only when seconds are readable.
11:01
